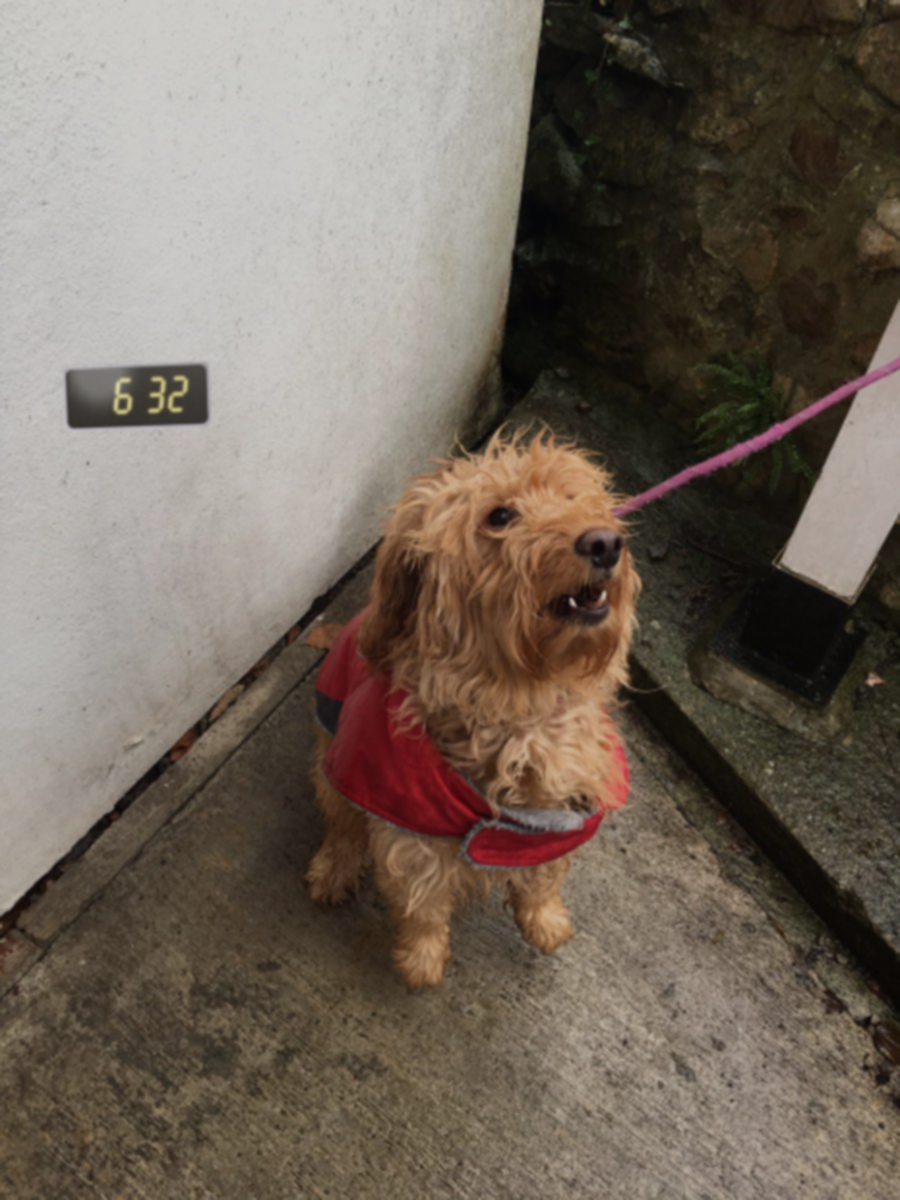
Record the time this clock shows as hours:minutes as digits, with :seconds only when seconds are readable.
6:32
